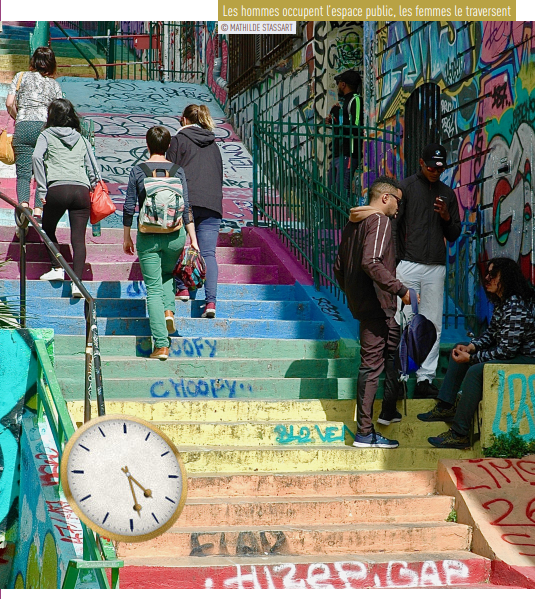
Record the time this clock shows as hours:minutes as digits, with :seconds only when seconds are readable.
4:28
